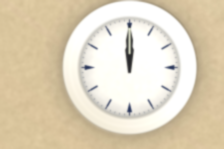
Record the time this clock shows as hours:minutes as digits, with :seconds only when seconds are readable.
12:00
